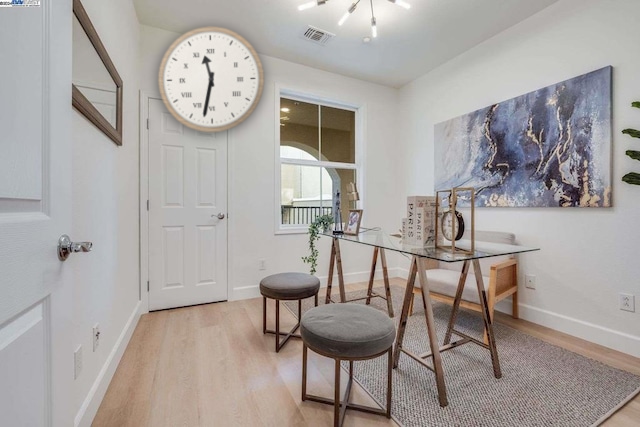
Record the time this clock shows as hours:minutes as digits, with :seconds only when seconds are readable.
11:32
